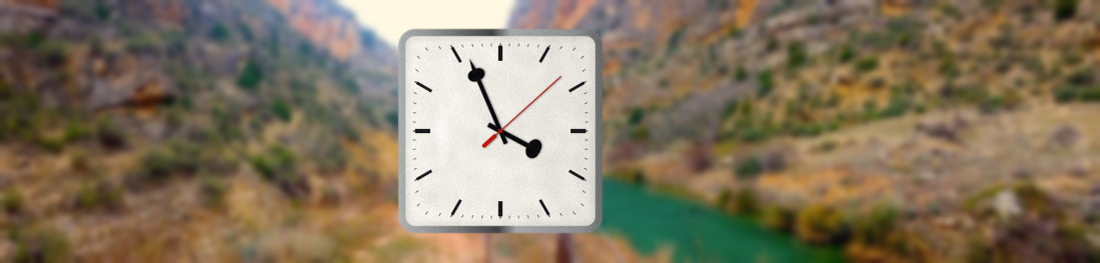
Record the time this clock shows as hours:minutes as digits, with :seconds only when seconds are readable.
3:56:08
